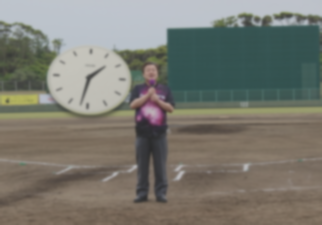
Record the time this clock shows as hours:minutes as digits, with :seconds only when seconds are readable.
1:32
